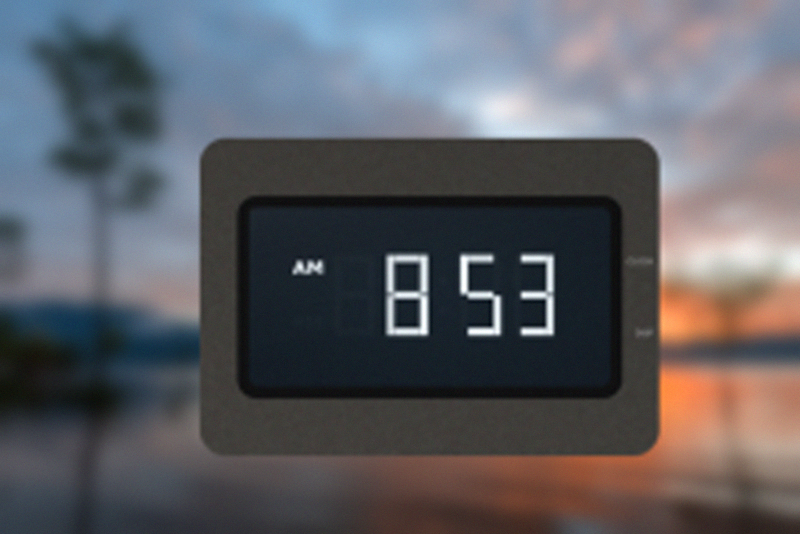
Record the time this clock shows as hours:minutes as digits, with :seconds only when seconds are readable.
8:53
